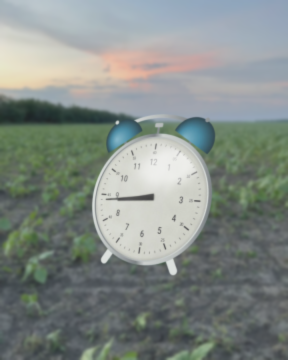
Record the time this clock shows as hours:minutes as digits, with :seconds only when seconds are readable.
8:44
